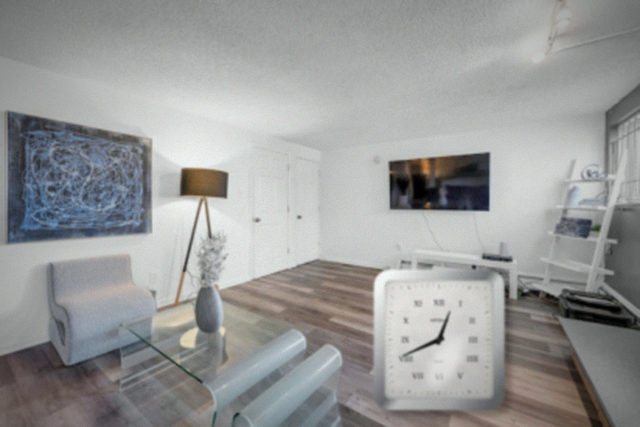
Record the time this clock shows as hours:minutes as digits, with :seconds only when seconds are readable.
12:41
